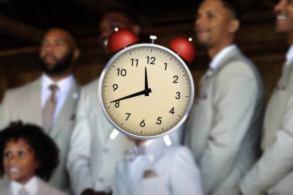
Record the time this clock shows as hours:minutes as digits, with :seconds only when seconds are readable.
11:41
